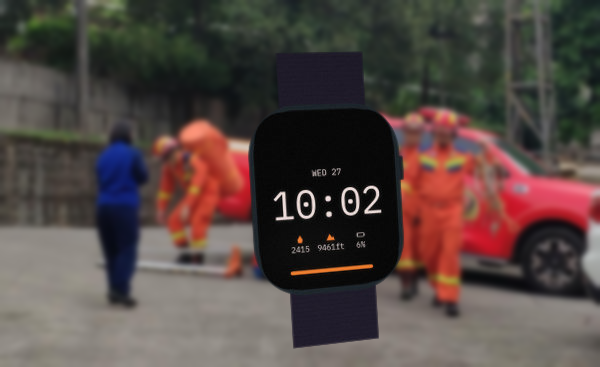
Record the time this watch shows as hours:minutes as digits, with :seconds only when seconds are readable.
10:02
